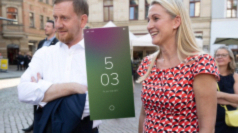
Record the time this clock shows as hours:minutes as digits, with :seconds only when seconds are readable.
5:03
